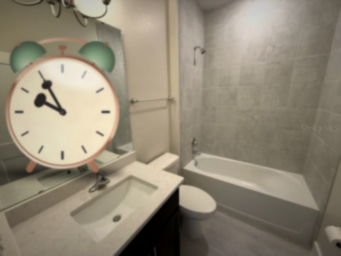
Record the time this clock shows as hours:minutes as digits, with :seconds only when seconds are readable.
9:55
